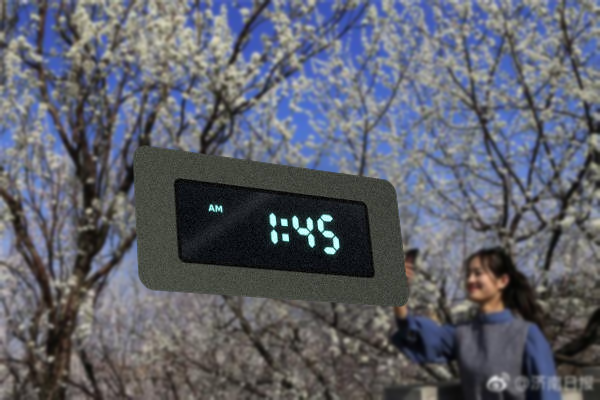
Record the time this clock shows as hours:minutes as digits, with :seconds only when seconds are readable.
1:45
